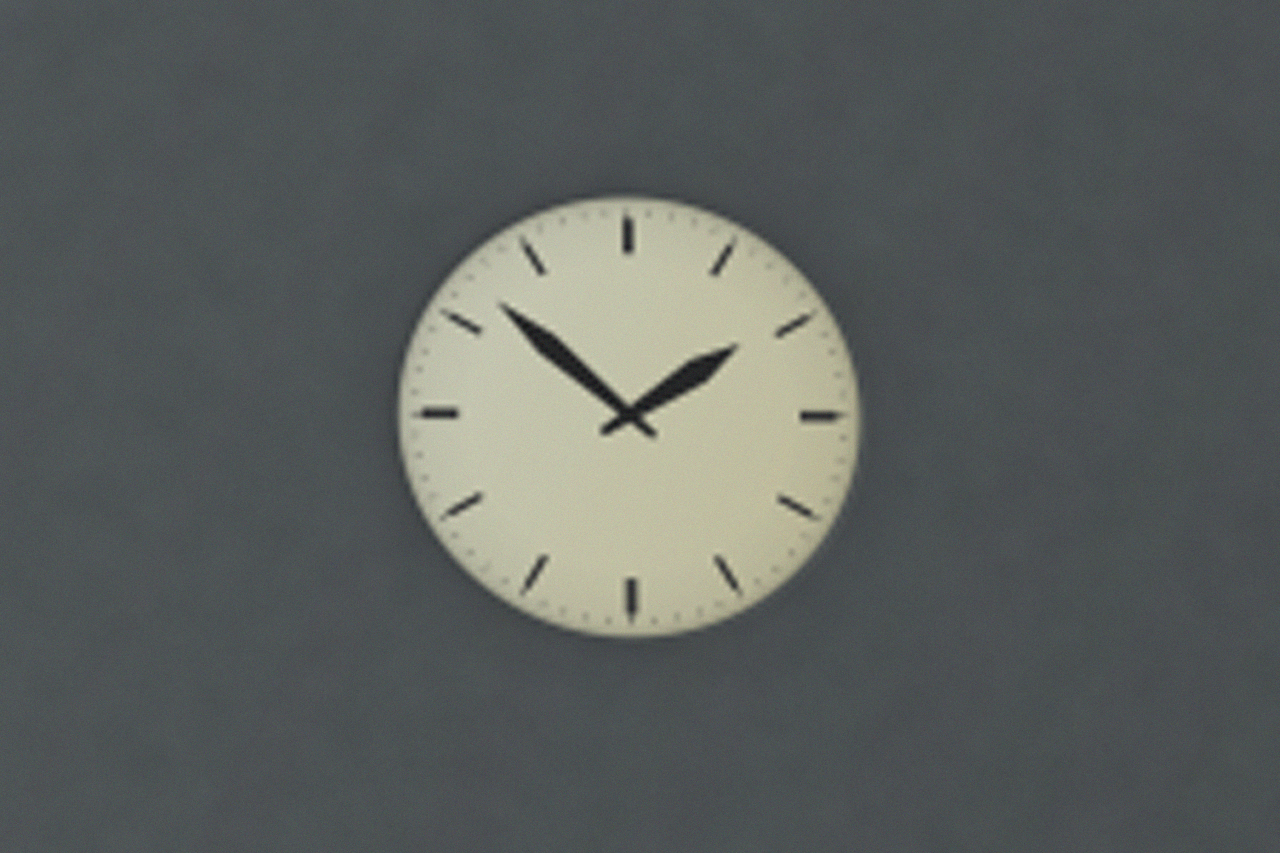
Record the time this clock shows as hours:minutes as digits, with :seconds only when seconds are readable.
1:52
